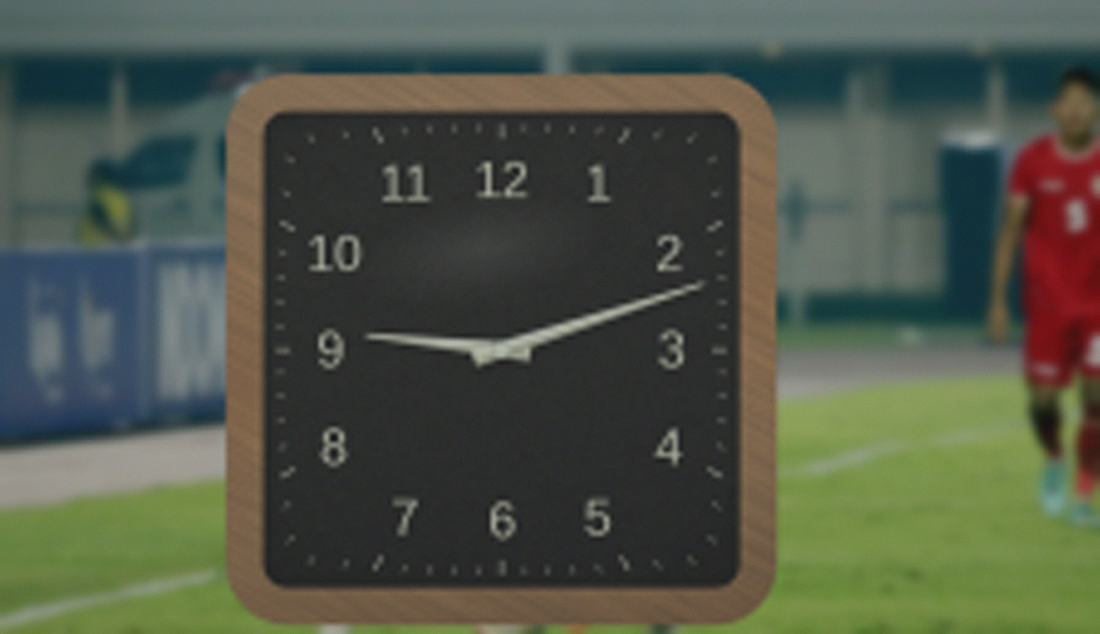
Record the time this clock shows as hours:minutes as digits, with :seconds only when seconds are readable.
9:12
